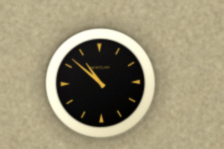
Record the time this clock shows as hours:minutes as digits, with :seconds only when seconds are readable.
10:52
